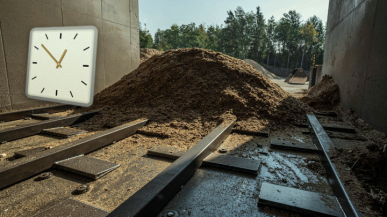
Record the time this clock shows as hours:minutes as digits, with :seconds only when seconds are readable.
12:52
